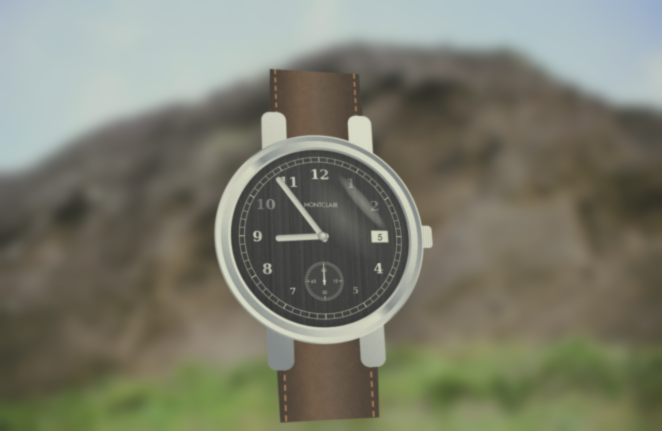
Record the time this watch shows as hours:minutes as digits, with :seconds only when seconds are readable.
8:54
